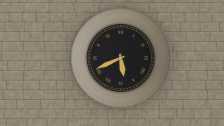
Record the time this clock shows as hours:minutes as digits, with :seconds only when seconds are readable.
5:41
